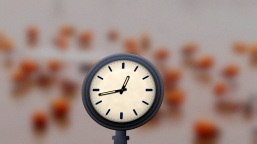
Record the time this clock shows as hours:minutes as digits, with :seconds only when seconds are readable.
12:43
